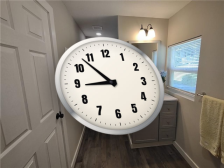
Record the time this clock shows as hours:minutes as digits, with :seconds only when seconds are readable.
8:53
